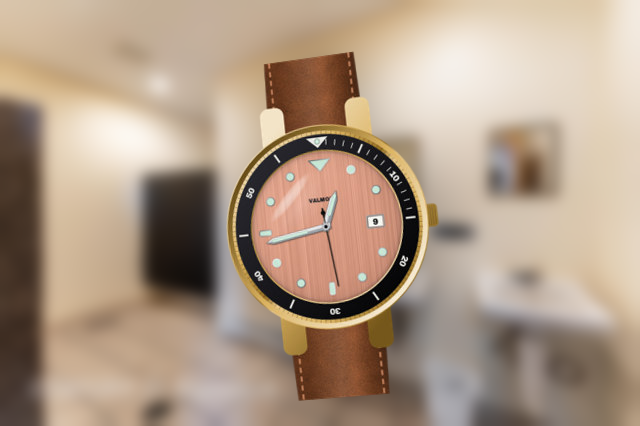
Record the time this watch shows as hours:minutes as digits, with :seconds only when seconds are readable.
12:43:29
